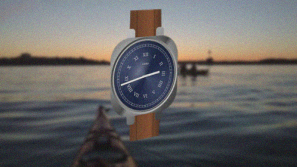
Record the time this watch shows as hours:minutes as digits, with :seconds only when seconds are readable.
2:43
